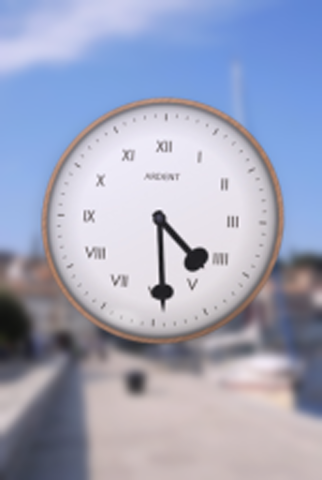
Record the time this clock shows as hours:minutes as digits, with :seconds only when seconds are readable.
4:29
